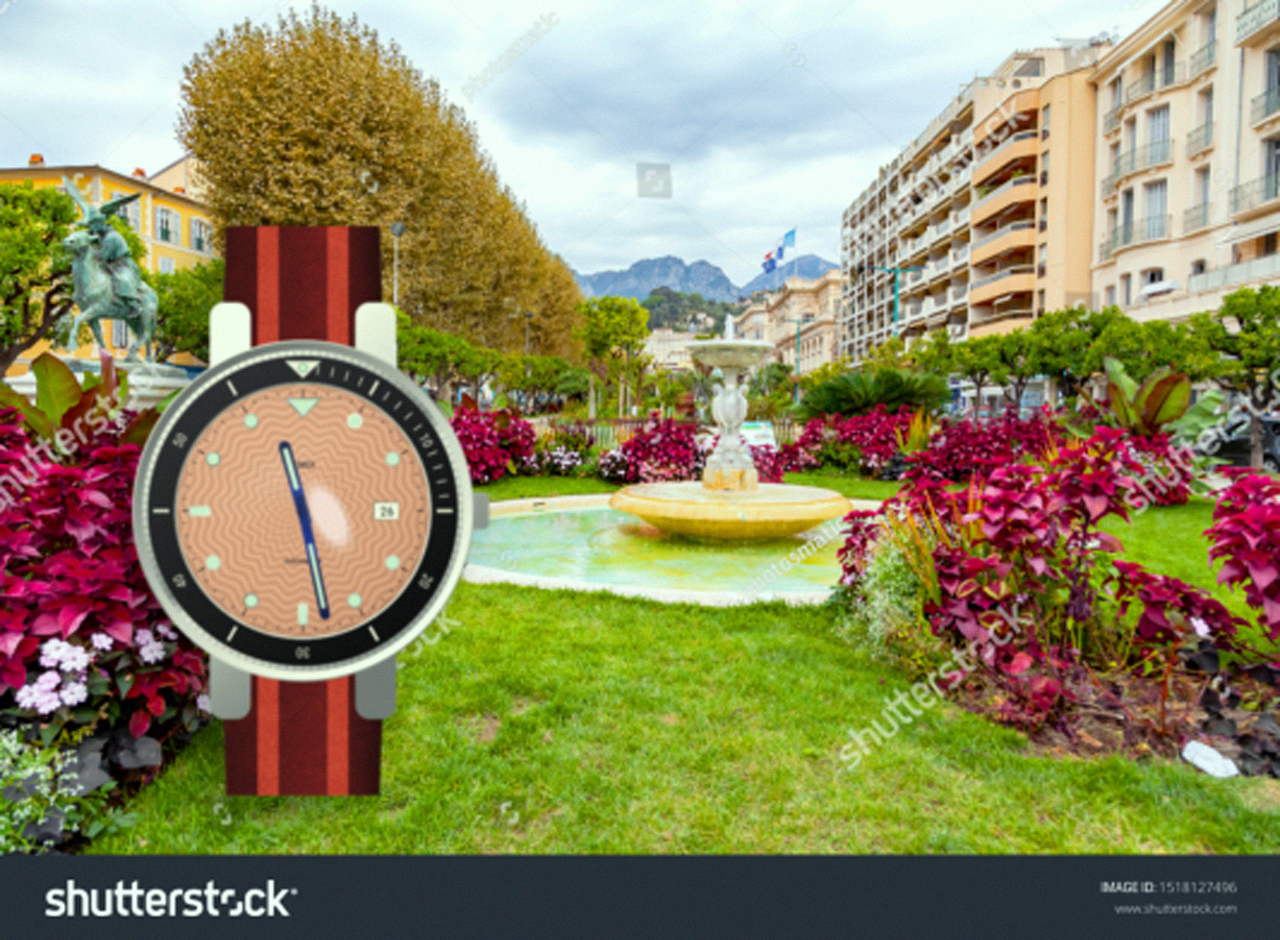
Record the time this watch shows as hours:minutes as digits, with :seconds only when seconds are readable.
11:28
